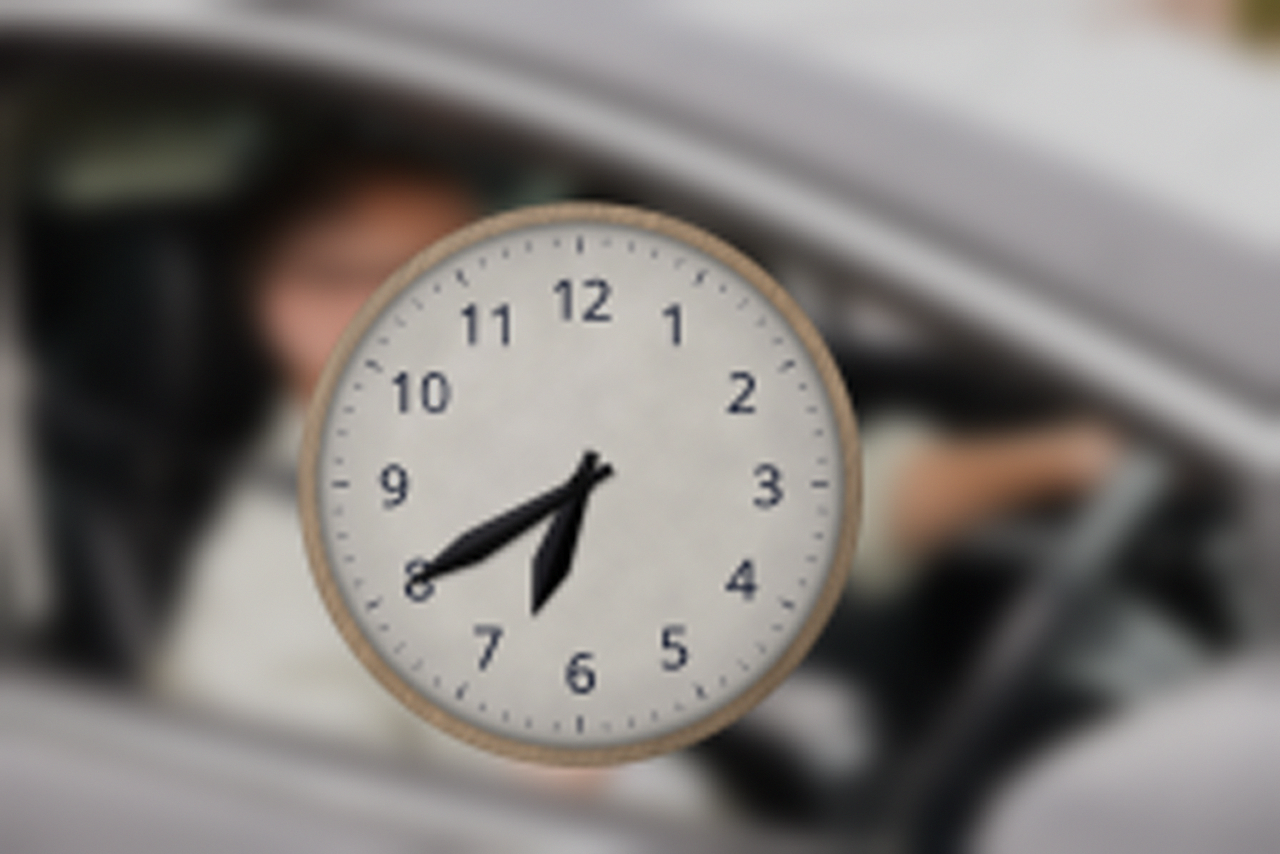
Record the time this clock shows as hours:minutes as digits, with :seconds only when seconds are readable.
6:40
